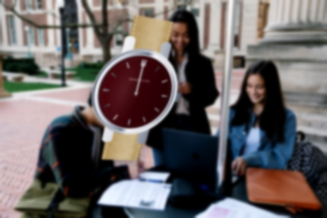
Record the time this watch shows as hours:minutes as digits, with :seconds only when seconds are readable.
12:00
